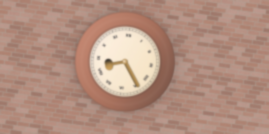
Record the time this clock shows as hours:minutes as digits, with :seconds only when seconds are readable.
8:24
